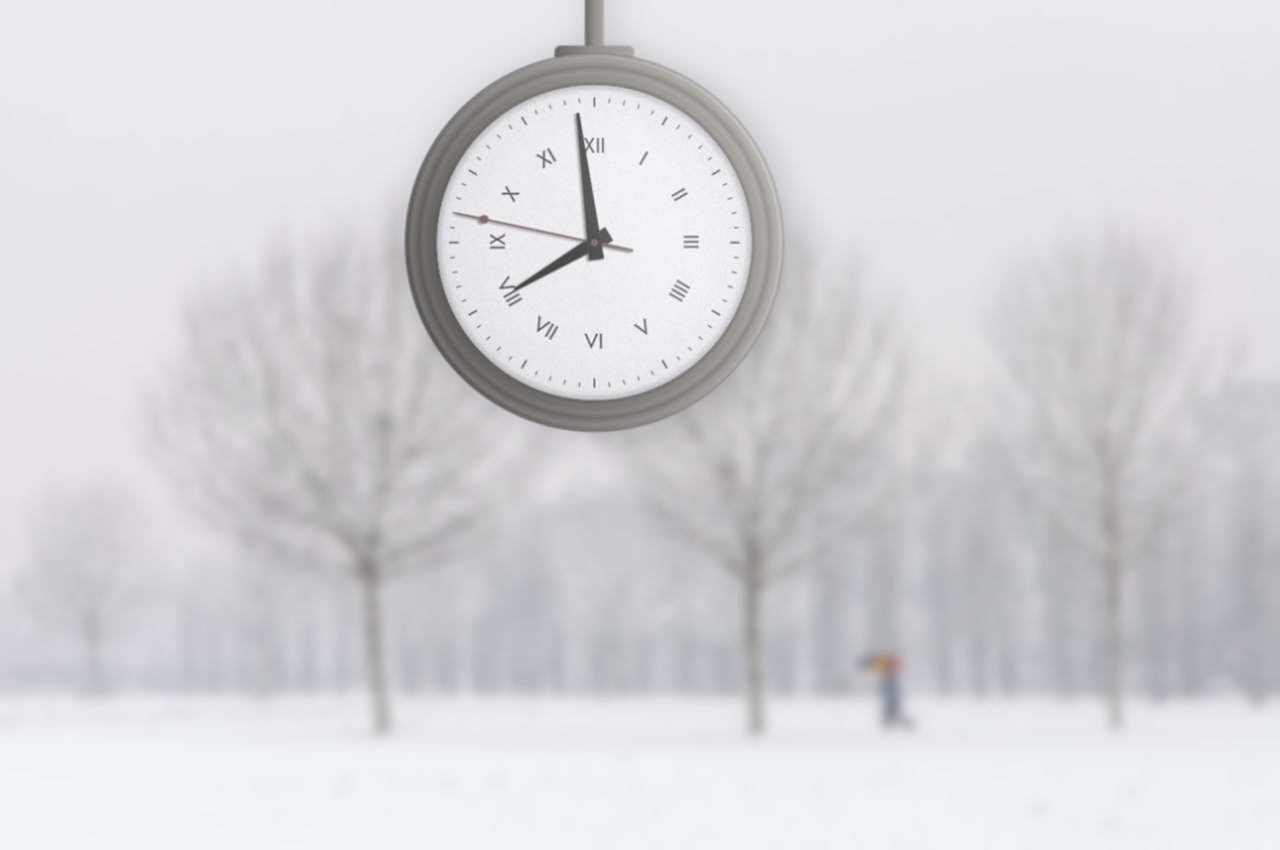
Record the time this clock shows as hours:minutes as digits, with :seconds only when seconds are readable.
7:58:47
